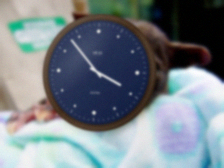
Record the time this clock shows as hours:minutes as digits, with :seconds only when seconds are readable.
3:53
